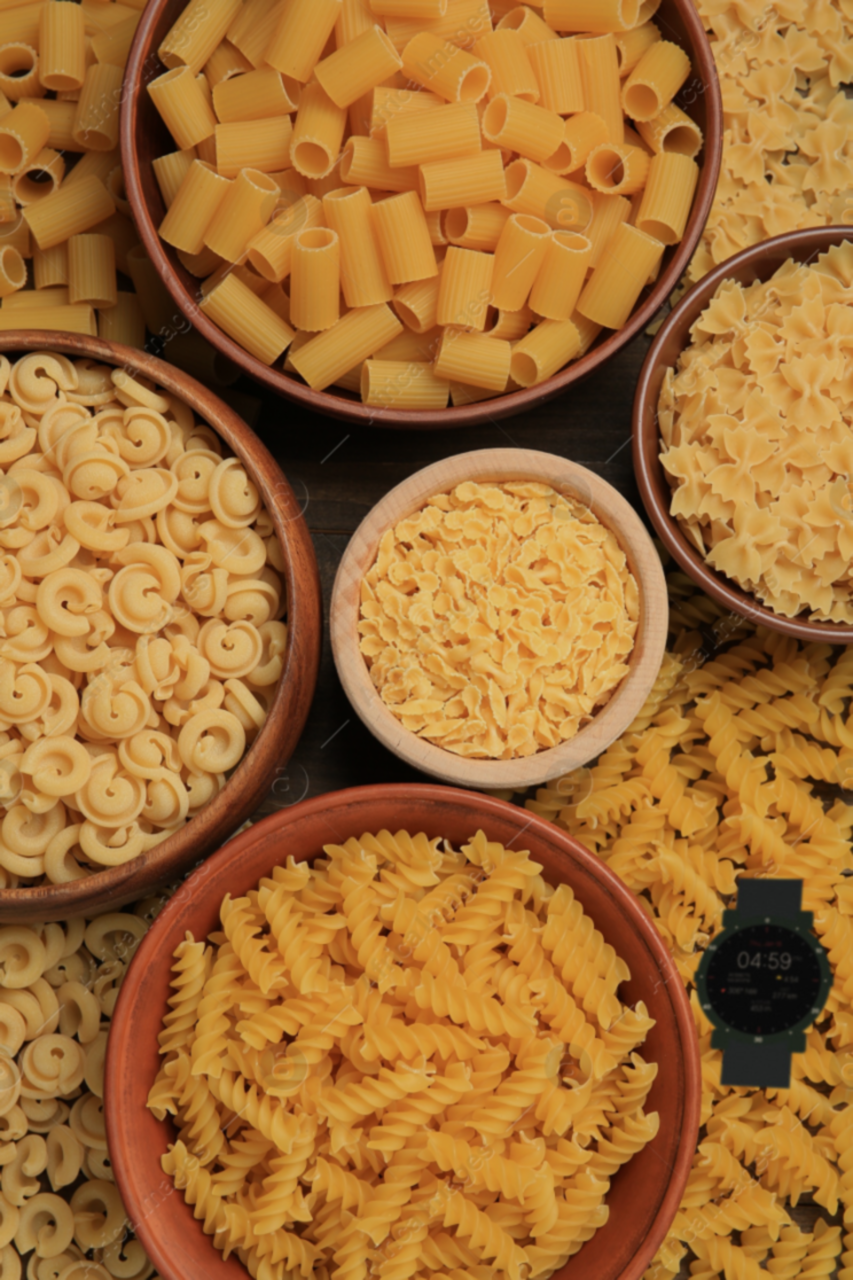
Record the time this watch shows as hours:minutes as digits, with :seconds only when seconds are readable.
4:59
